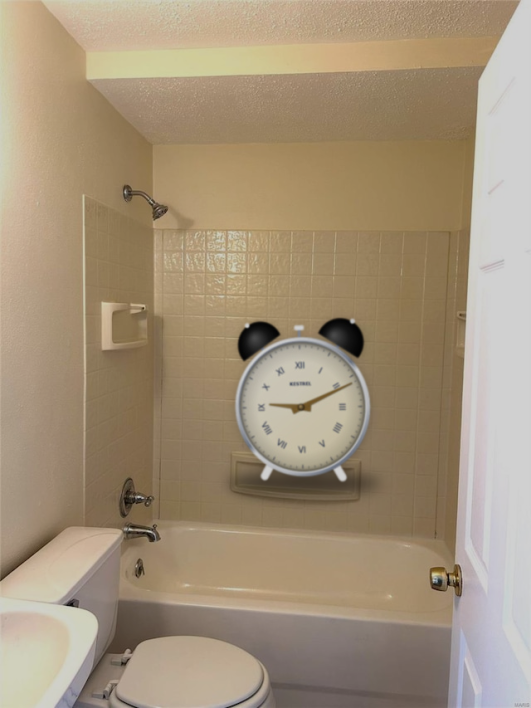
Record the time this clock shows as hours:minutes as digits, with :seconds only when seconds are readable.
9:11
